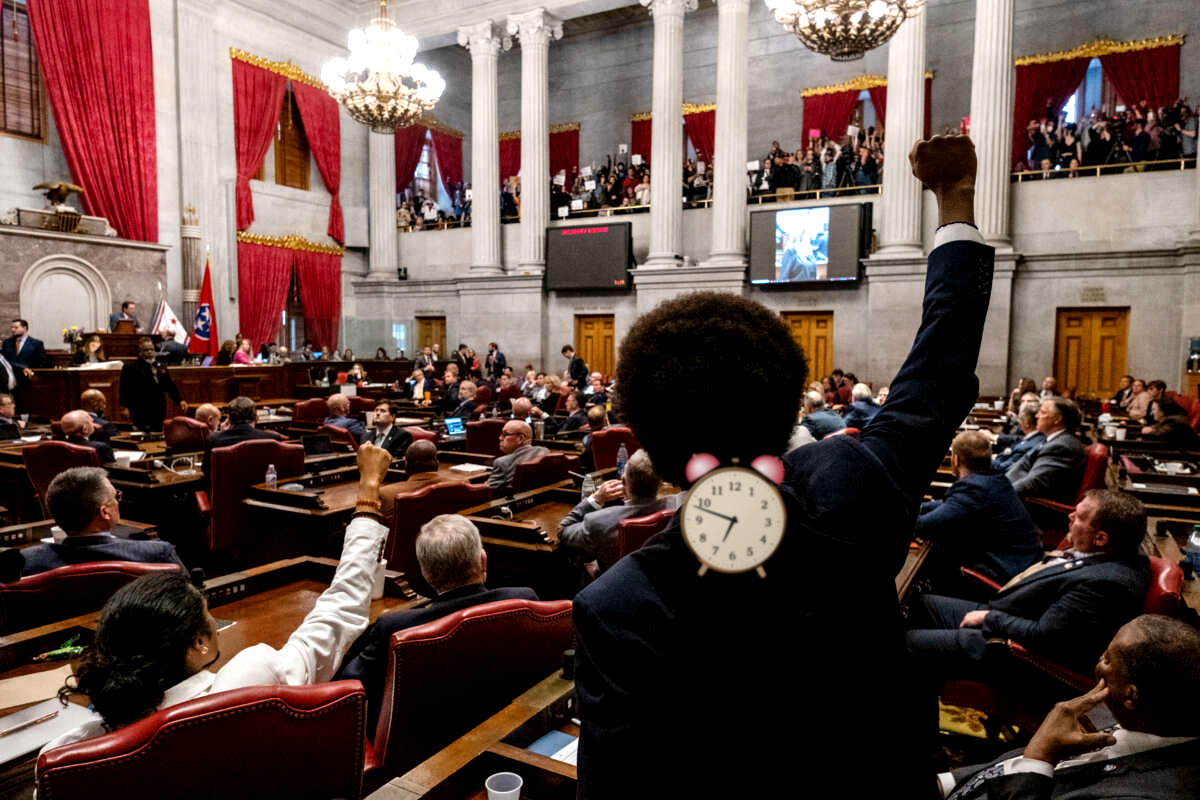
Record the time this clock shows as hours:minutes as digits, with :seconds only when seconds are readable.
6:48
